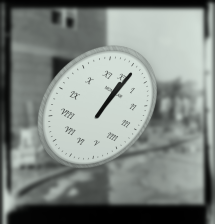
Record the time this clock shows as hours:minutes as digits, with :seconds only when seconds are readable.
12:01
